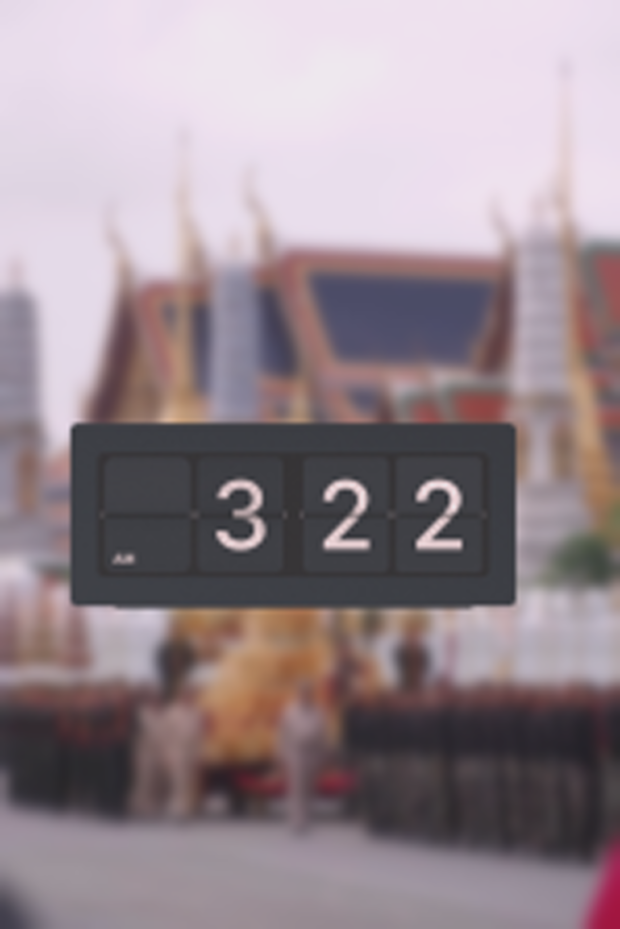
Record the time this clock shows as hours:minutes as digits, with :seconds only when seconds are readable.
3:22
